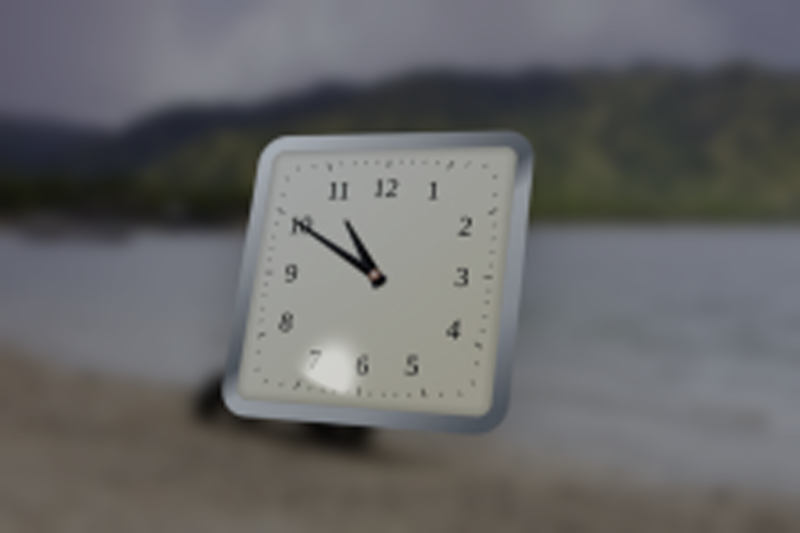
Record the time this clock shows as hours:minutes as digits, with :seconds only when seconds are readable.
10:50
